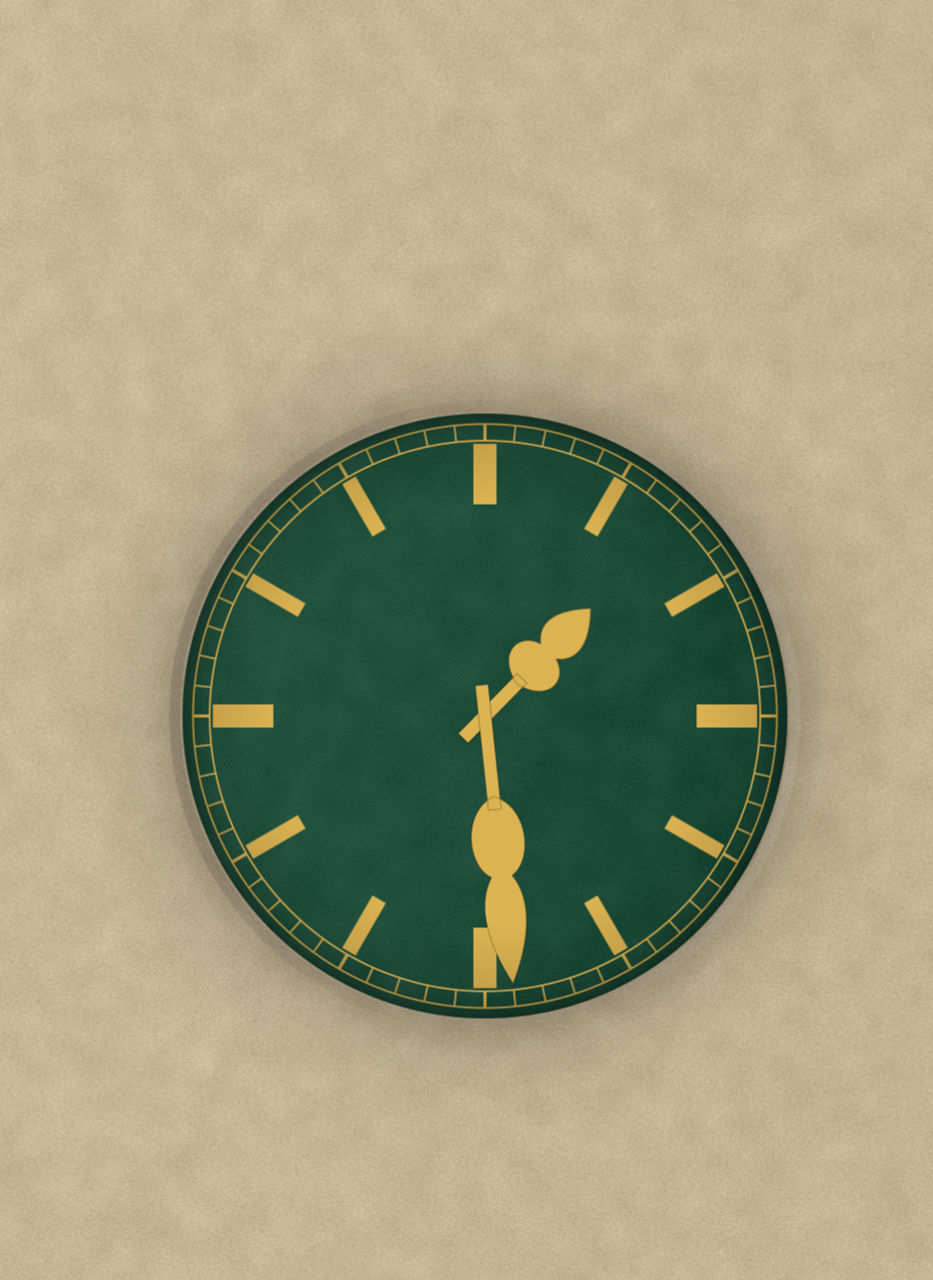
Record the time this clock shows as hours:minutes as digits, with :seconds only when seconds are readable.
1:29
